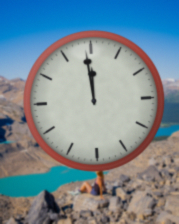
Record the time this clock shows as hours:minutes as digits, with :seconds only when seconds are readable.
11:59
